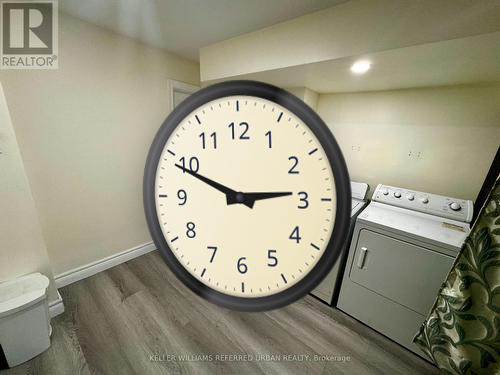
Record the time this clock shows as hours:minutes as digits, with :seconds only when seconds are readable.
2:49
